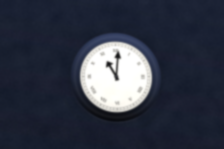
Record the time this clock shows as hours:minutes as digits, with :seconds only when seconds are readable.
11:01
